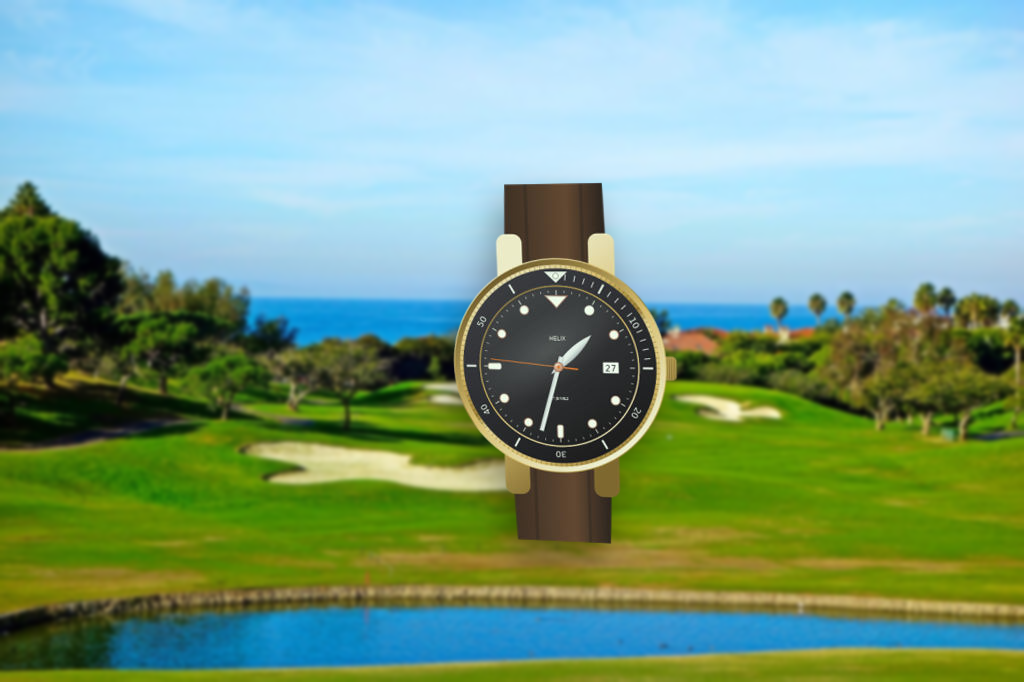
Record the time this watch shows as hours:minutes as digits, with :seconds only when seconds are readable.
1:32:46
